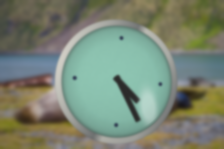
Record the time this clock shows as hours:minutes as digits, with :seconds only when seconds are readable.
4:25
